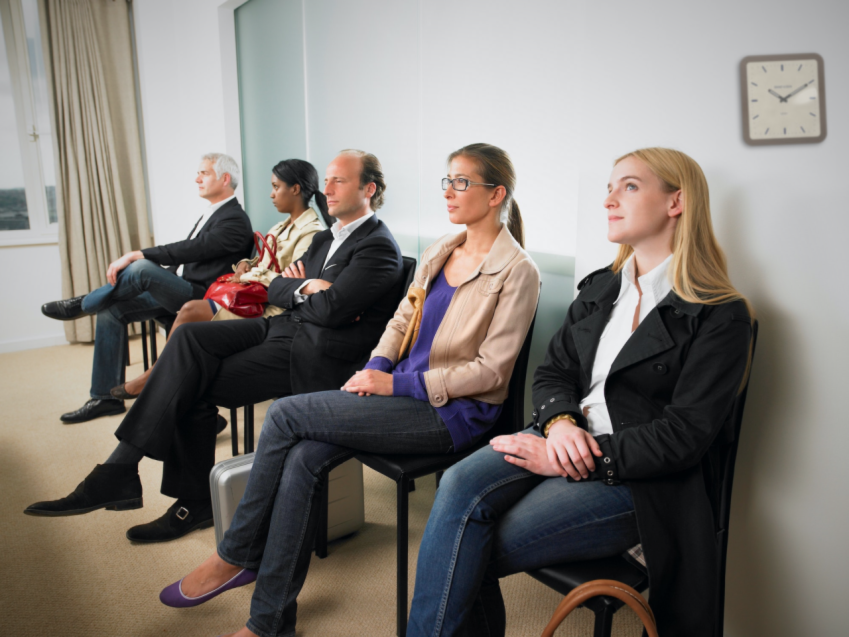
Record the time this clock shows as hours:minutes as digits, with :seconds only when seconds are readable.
10:10
